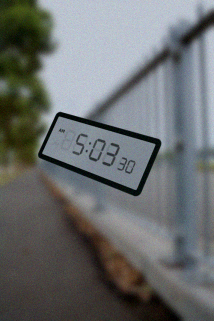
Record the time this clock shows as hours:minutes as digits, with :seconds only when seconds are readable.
5:03:30
